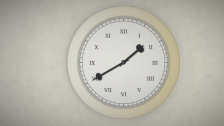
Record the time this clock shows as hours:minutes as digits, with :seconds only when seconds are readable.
1:40
